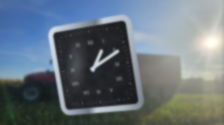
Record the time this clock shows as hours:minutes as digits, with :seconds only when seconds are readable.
1:11
